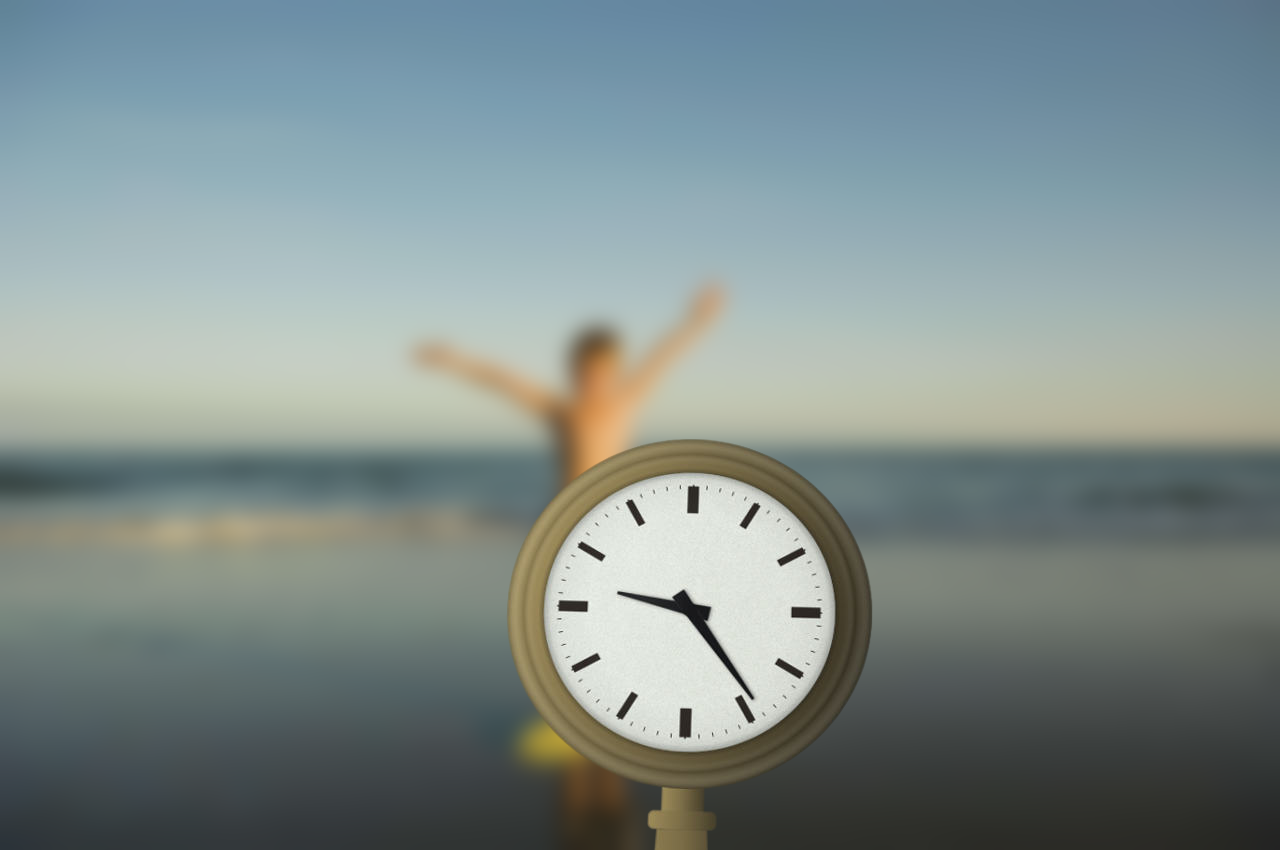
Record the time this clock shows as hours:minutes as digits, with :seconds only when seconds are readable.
9:24
